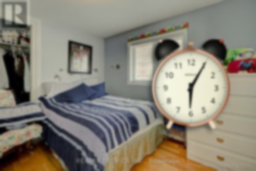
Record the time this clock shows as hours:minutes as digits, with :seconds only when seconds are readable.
6:05
